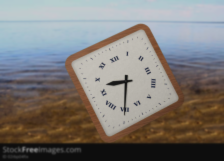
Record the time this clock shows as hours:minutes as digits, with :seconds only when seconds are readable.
9:35
